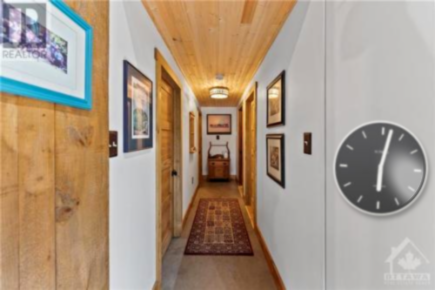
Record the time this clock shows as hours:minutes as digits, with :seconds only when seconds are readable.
6:02
